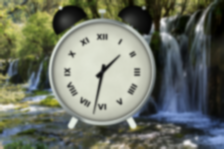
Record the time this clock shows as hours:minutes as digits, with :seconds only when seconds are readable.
1:32
